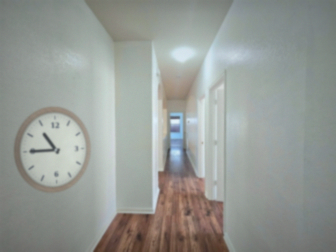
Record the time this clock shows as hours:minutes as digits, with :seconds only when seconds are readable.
10:45
